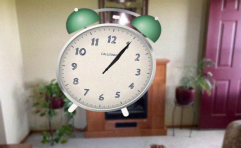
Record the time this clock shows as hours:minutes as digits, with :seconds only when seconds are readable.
1:05
